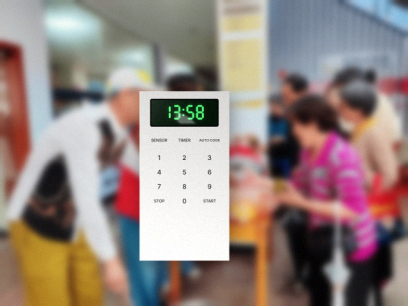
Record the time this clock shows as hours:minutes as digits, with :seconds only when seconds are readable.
13:58
